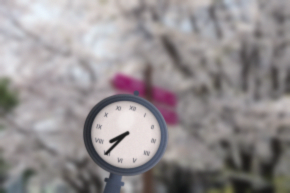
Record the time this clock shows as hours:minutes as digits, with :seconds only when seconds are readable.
7:35
